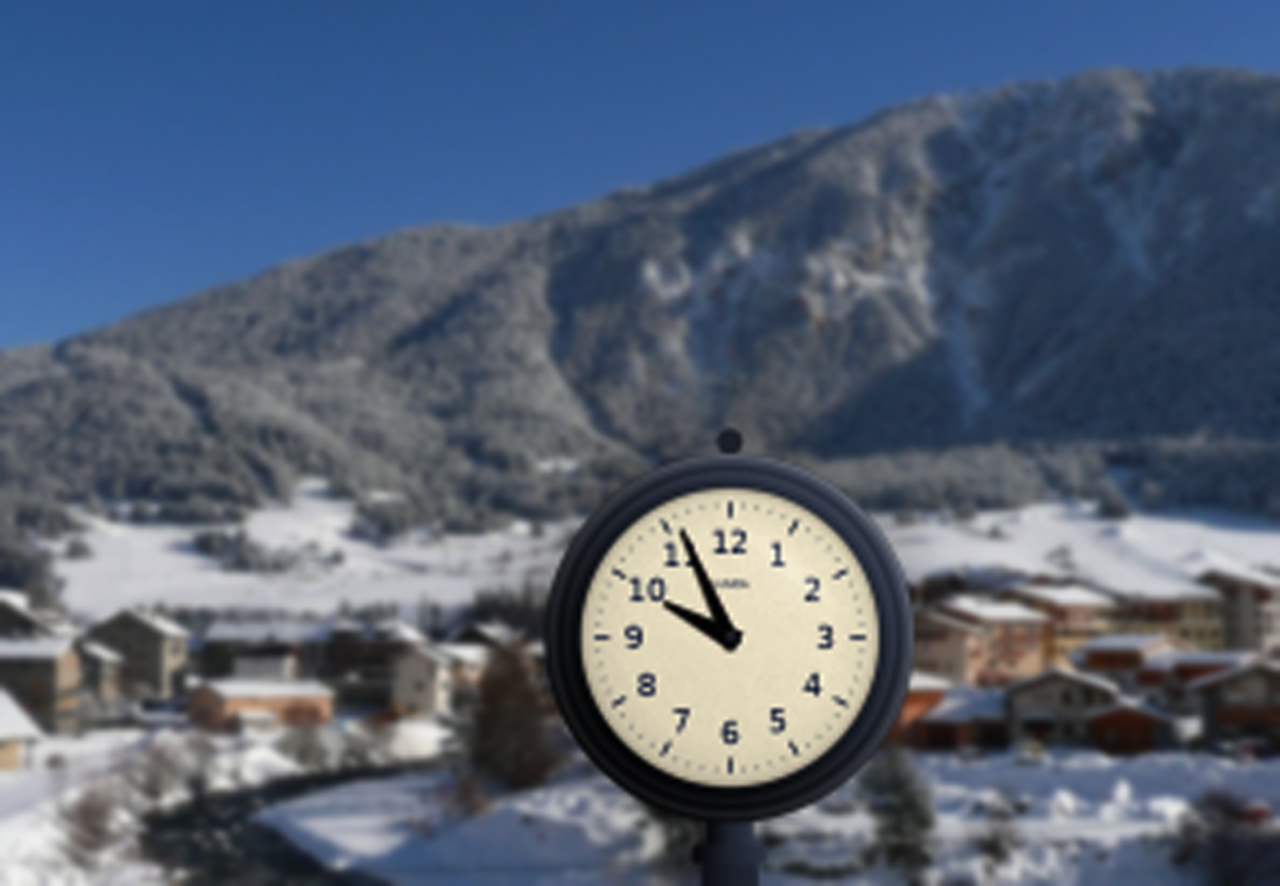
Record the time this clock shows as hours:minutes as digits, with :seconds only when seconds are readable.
9:56
